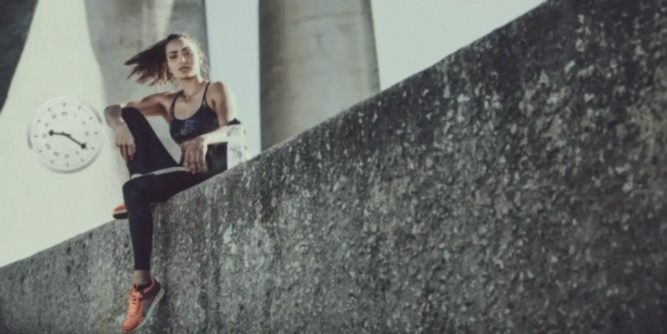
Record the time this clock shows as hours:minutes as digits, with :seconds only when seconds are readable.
9:21
